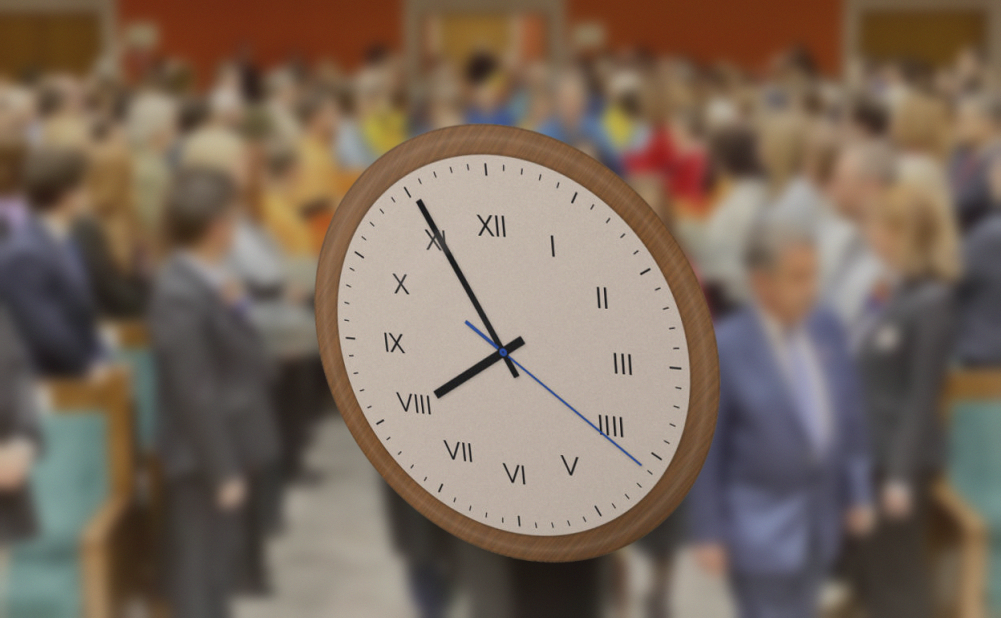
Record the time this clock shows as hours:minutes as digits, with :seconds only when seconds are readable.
7:55:21
